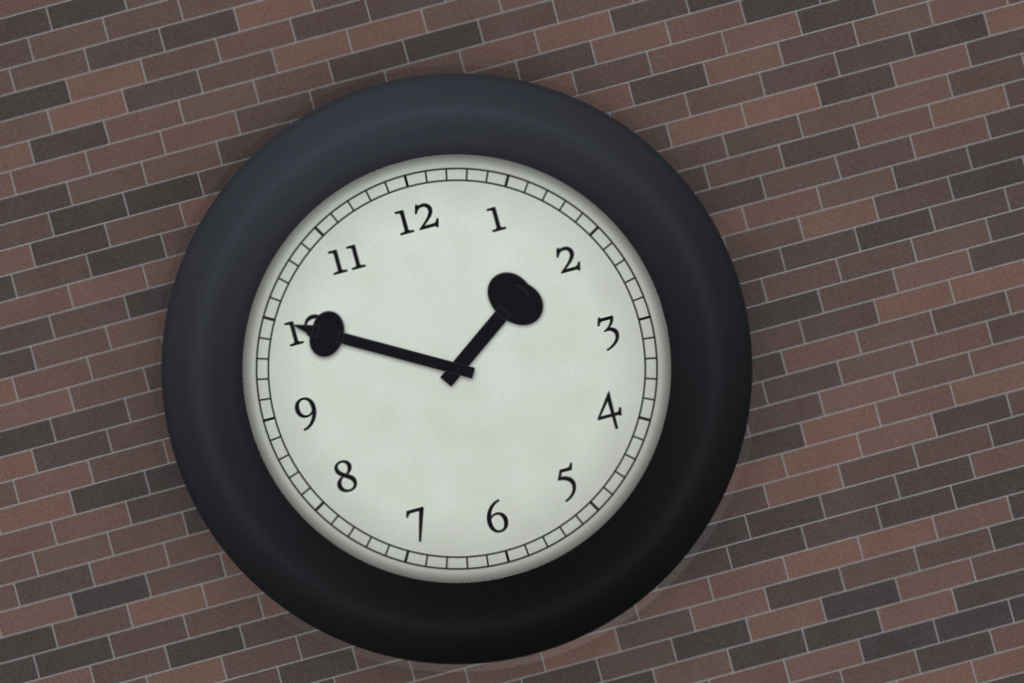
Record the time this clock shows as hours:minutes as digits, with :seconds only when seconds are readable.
1:50
